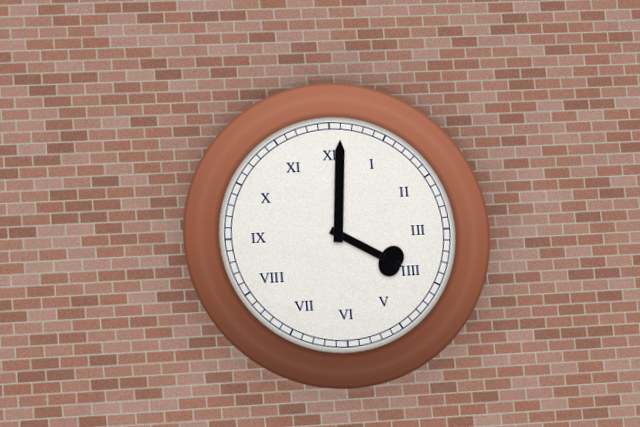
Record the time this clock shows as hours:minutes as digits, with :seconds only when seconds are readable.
4:01
